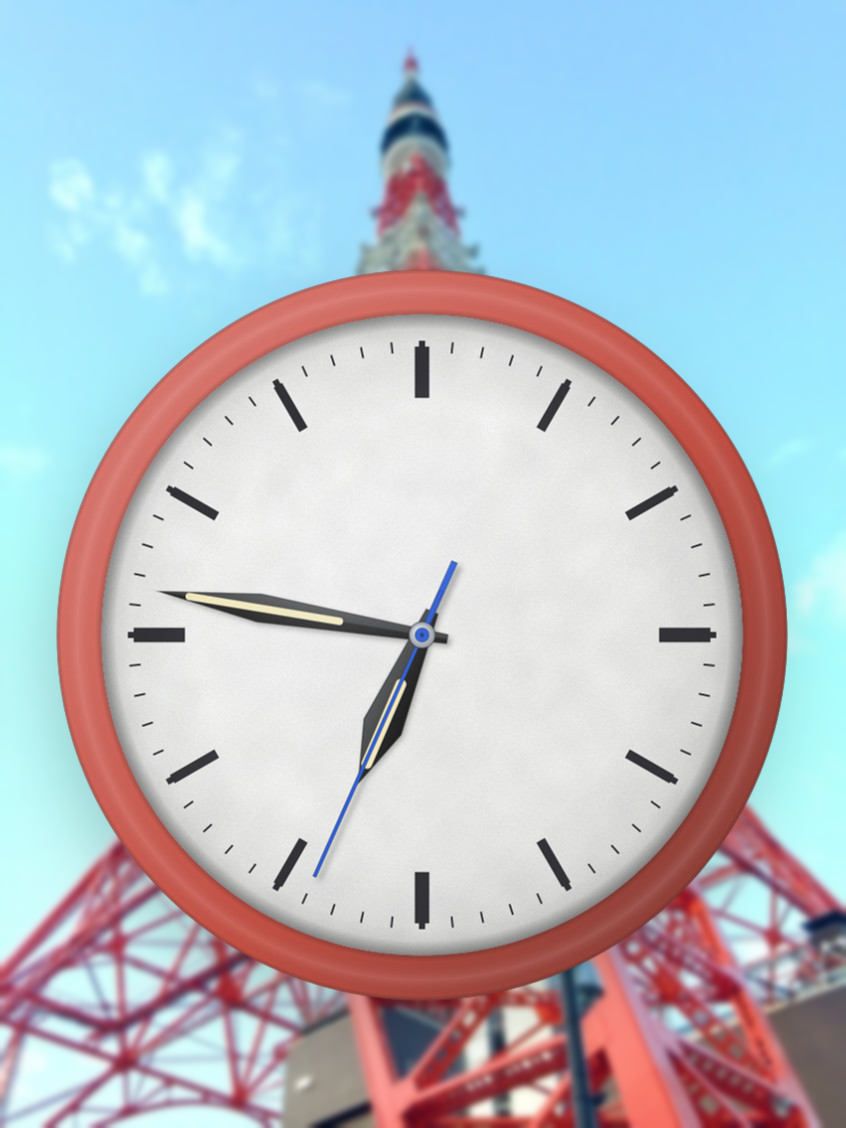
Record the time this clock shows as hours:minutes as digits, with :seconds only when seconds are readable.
6:46:34
